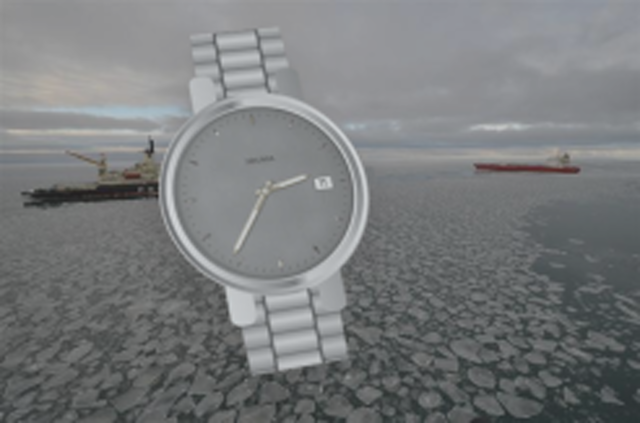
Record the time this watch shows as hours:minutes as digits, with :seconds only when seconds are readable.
2:36
